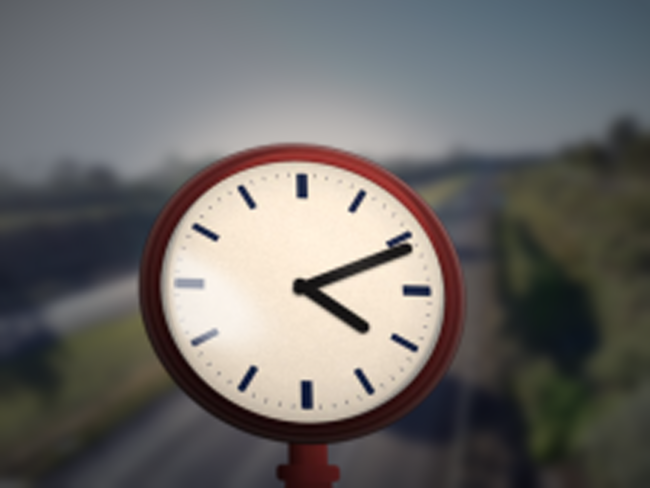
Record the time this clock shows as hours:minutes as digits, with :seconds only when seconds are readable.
4:11
